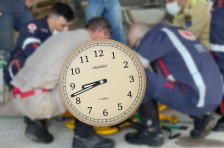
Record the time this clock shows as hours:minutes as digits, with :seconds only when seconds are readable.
8:42
